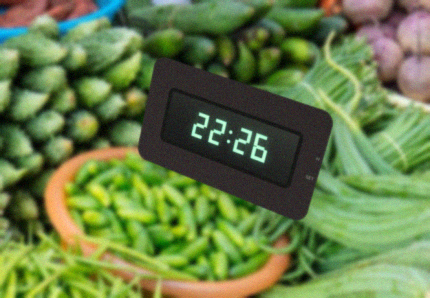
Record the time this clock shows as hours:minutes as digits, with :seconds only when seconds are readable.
22:26
